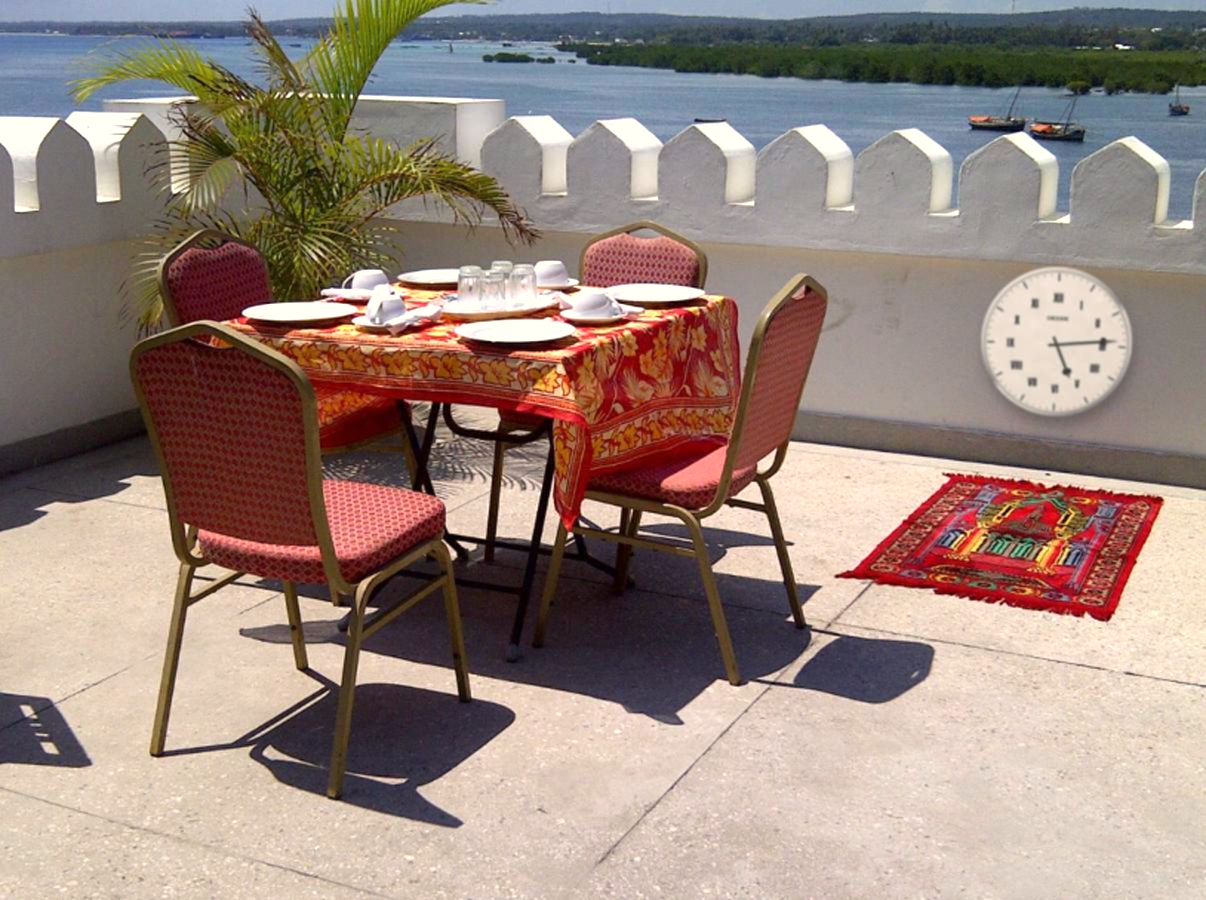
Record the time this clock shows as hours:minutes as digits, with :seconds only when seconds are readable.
5:14
